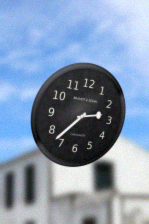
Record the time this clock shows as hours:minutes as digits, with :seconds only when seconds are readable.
2:37
